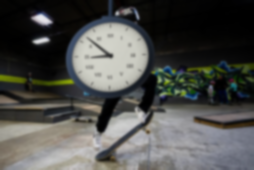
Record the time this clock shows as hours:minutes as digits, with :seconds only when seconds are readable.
8:52
